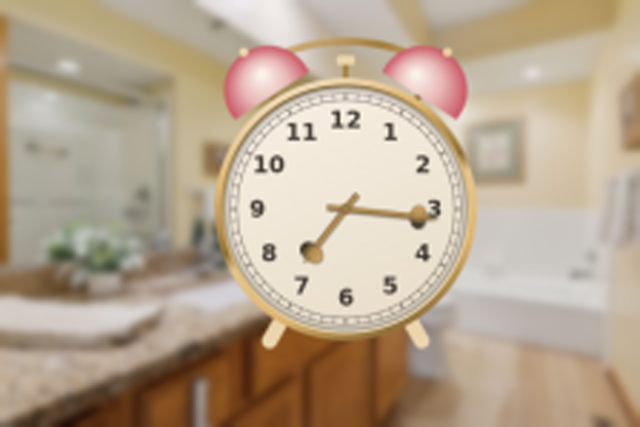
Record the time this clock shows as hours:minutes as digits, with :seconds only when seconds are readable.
7:16
